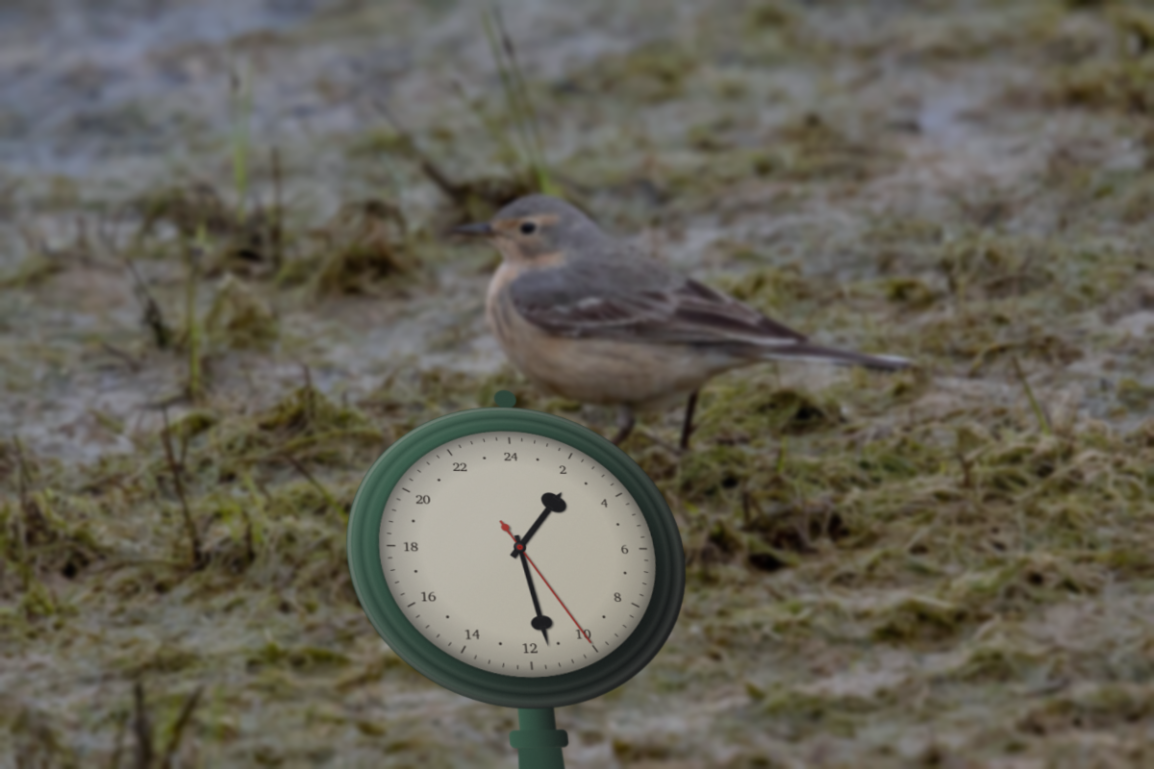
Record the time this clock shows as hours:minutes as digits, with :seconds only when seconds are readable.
2:28:25
